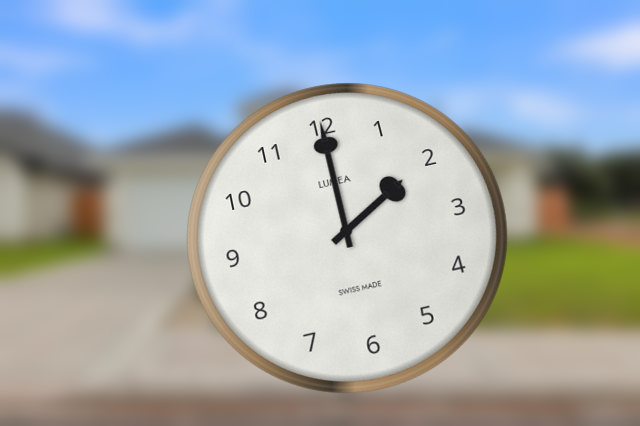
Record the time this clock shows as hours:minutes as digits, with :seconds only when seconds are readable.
2:00
